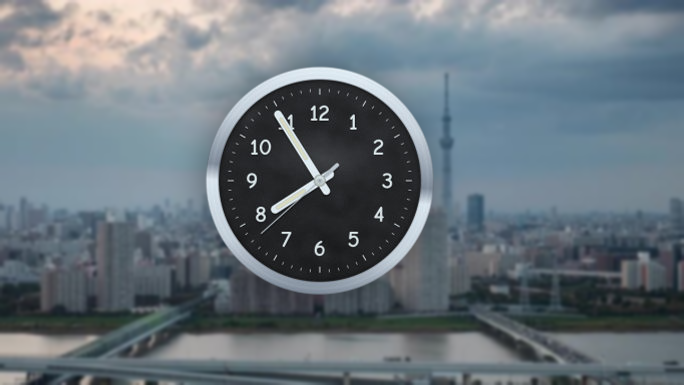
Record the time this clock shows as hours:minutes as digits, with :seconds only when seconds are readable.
7:54:38
